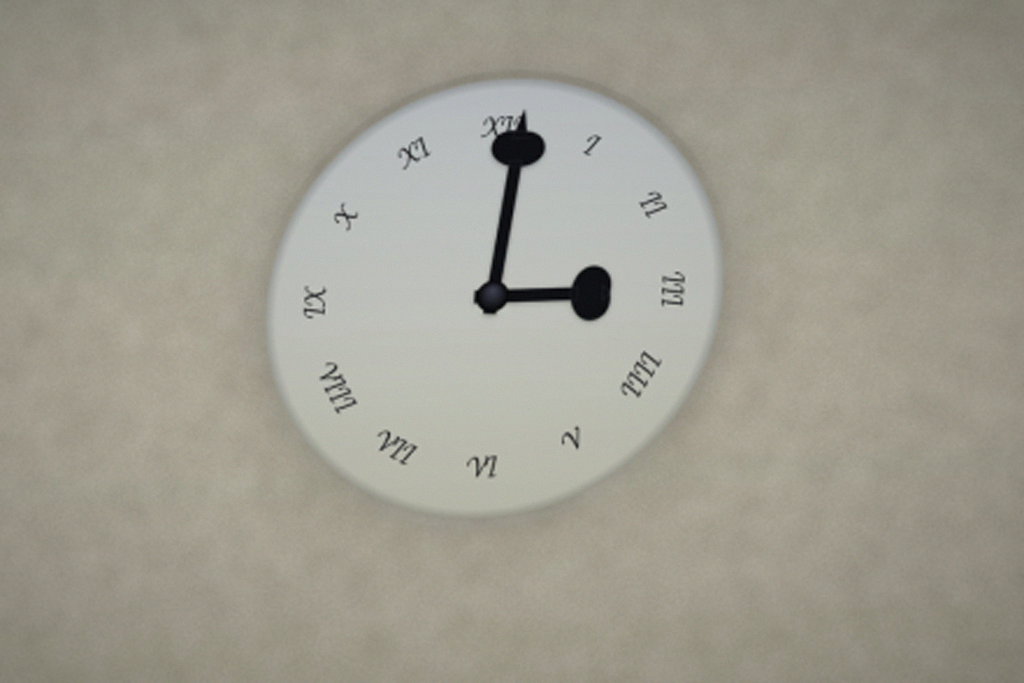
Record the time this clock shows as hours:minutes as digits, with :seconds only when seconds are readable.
3:01
